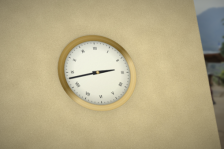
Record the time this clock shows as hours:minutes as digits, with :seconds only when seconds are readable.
2:43
